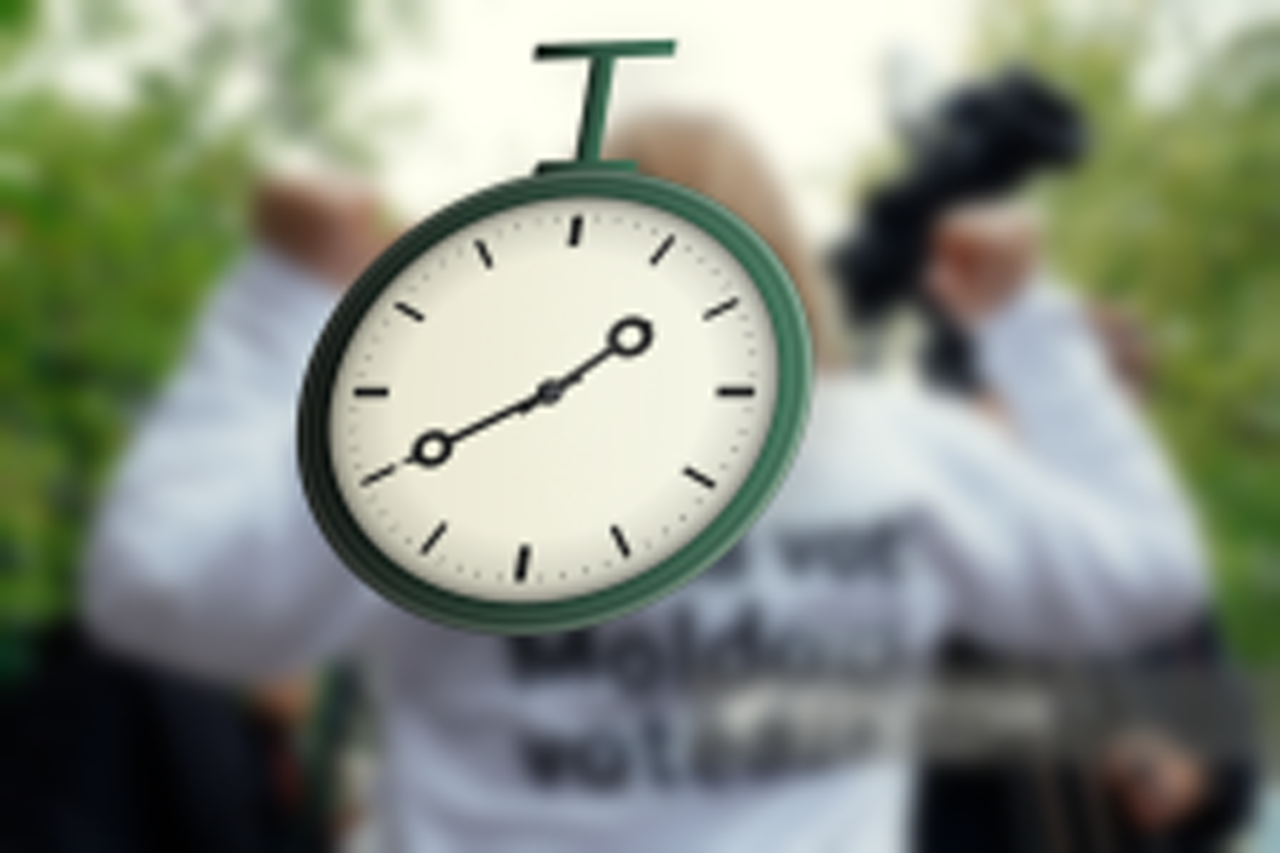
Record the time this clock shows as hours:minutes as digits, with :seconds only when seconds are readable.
1:40
